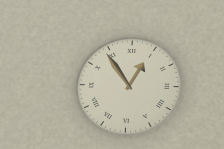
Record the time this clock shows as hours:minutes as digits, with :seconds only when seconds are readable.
12:54
